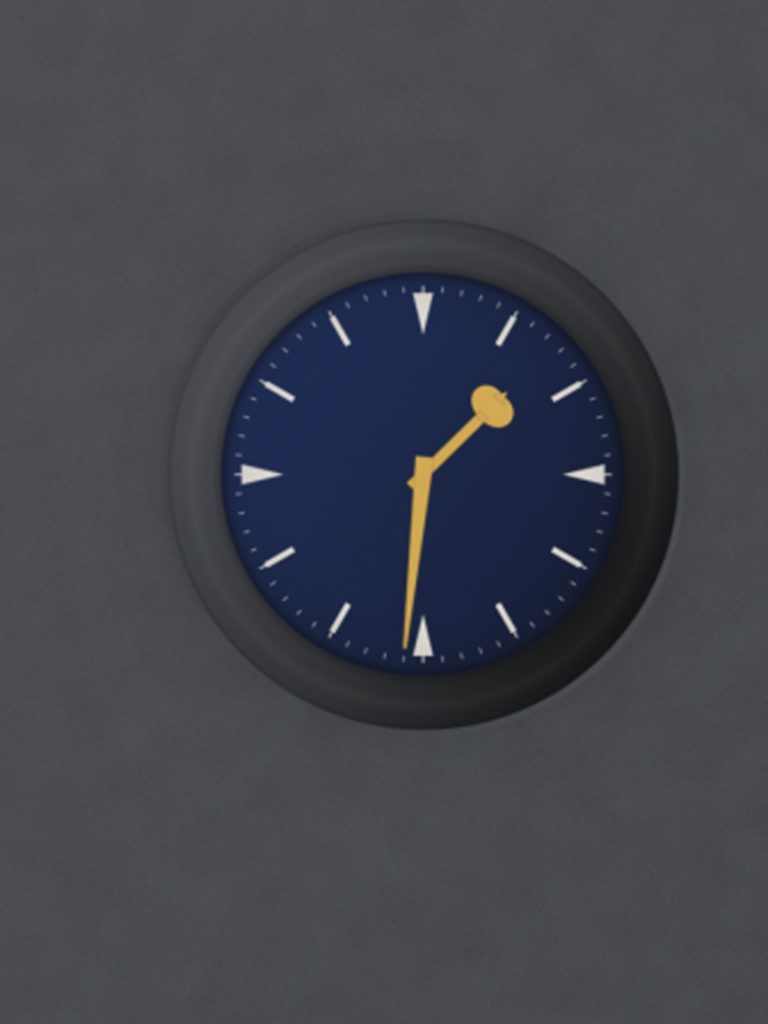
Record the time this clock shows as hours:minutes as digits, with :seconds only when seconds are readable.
1:31
